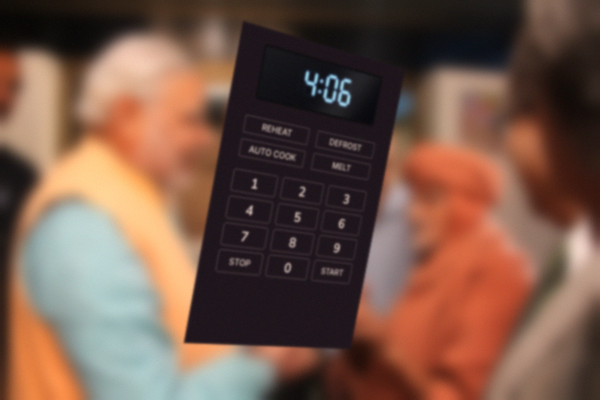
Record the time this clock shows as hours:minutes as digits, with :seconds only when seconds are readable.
4:06
